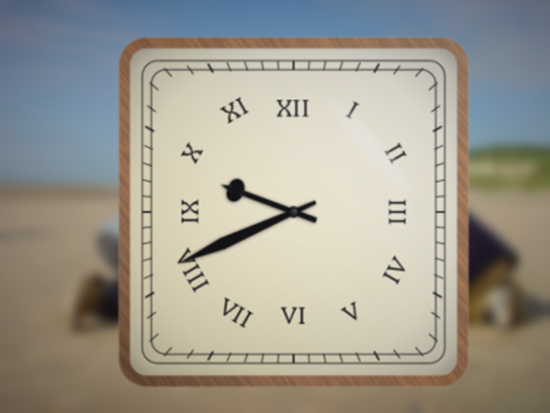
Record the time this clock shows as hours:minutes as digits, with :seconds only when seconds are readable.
9:41
